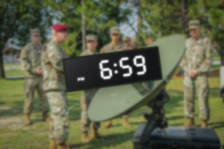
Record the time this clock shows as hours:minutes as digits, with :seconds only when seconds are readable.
6:59
